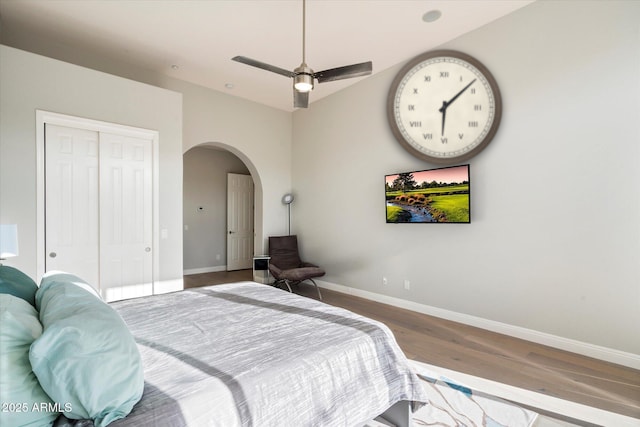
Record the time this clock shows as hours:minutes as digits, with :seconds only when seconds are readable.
6:08
